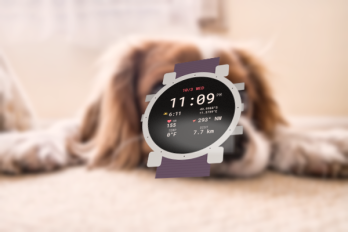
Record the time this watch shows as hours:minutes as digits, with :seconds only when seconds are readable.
11:09
